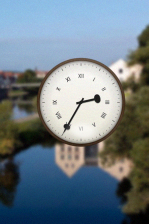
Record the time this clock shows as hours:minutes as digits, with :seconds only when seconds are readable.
2:35
